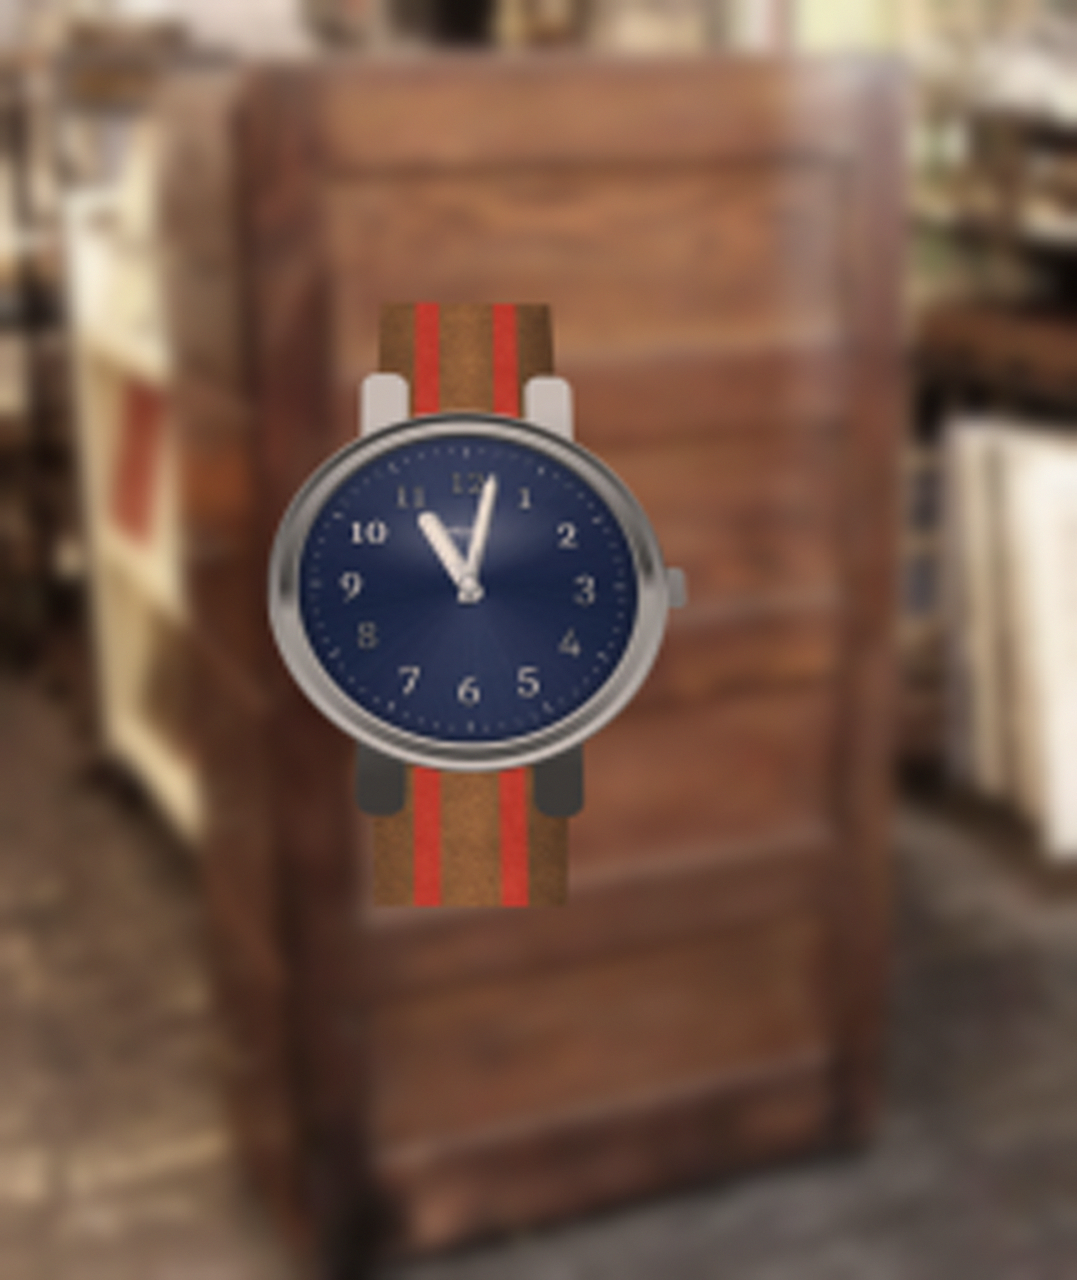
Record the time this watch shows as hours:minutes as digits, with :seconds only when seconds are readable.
11:02
